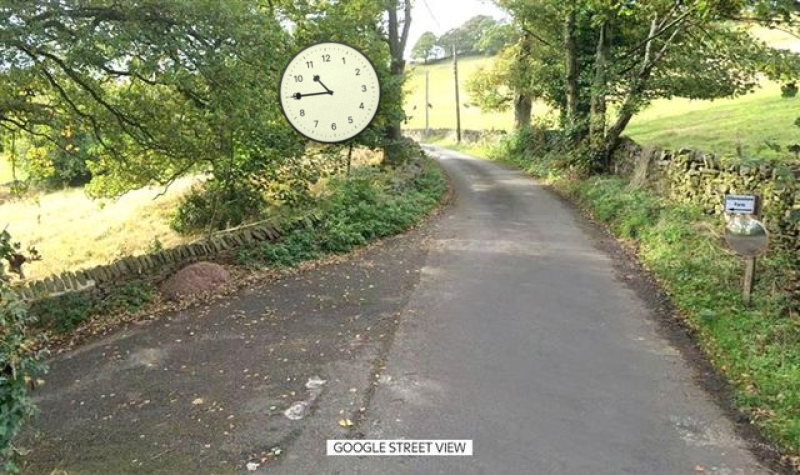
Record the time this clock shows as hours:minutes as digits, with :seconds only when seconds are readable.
10:45
